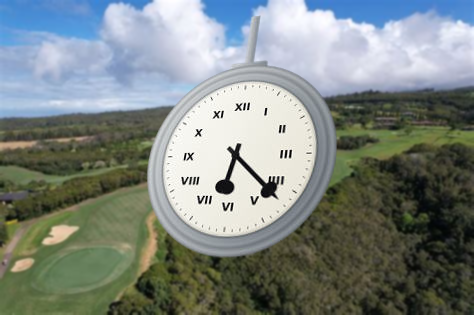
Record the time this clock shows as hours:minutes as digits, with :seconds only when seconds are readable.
6:22
